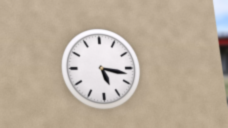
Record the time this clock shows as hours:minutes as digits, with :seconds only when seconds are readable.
5:17
